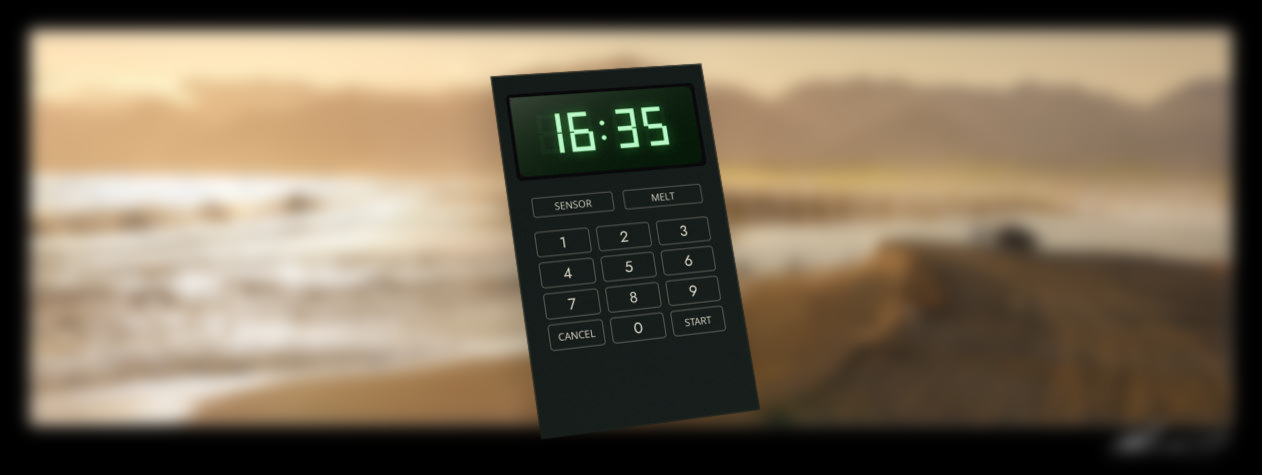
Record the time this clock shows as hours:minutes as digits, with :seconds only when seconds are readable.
16:35
